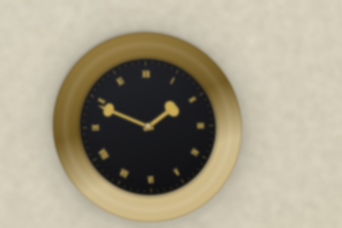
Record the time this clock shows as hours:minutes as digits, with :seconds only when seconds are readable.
1:49
